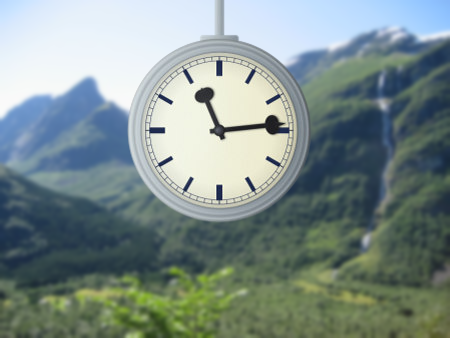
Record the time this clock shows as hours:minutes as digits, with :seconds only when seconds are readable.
11:14
